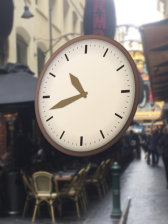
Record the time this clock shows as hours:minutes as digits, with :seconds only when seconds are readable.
10:42
